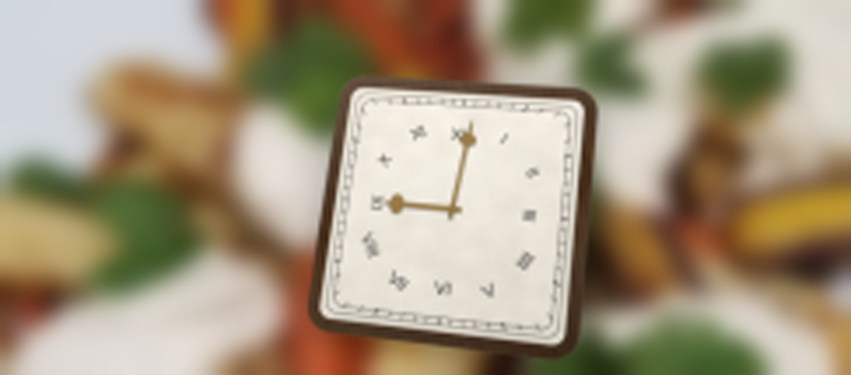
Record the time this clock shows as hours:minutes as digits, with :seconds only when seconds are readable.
9:01
